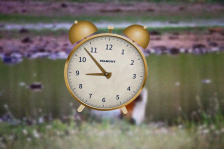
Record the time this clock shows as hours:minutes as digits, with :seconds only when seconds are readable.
8:53
